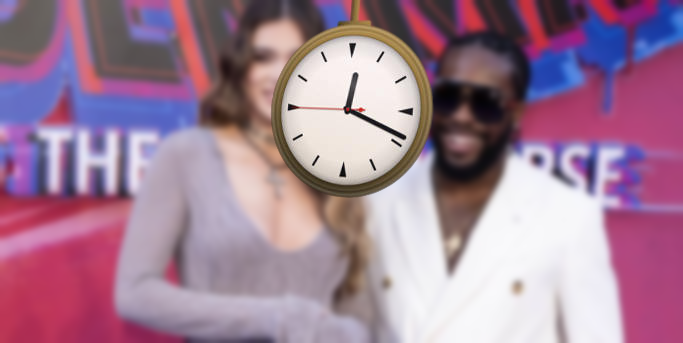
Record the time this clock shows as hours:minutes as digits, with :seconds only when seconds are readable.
12:18:45
